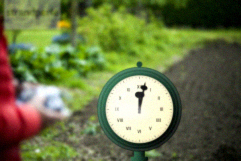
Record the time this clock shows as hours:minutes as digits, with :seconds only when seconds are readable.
12:02
